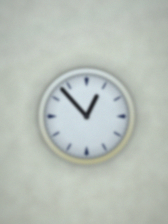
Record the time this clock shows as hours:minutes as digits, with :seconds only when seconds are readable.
12:53
